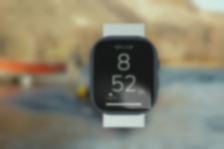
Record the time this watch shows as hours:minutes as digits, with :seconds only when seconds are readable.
8:52
